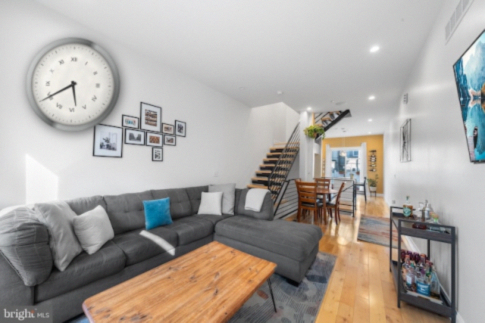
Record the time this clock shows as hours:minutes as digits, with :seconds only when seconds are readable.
5:40
